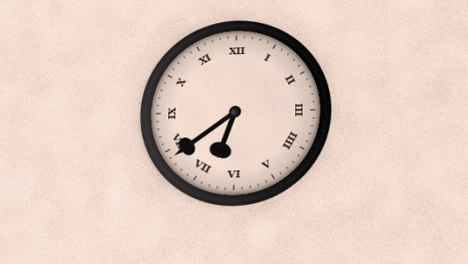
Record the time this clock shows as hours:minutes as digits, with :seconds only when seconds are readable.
6:39
